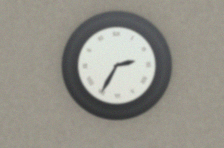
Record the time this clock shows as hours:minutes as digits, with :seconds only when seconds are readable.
2:35
